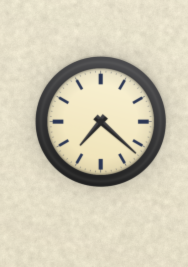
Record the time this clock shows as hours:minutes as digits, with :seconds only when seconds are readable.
7:22
